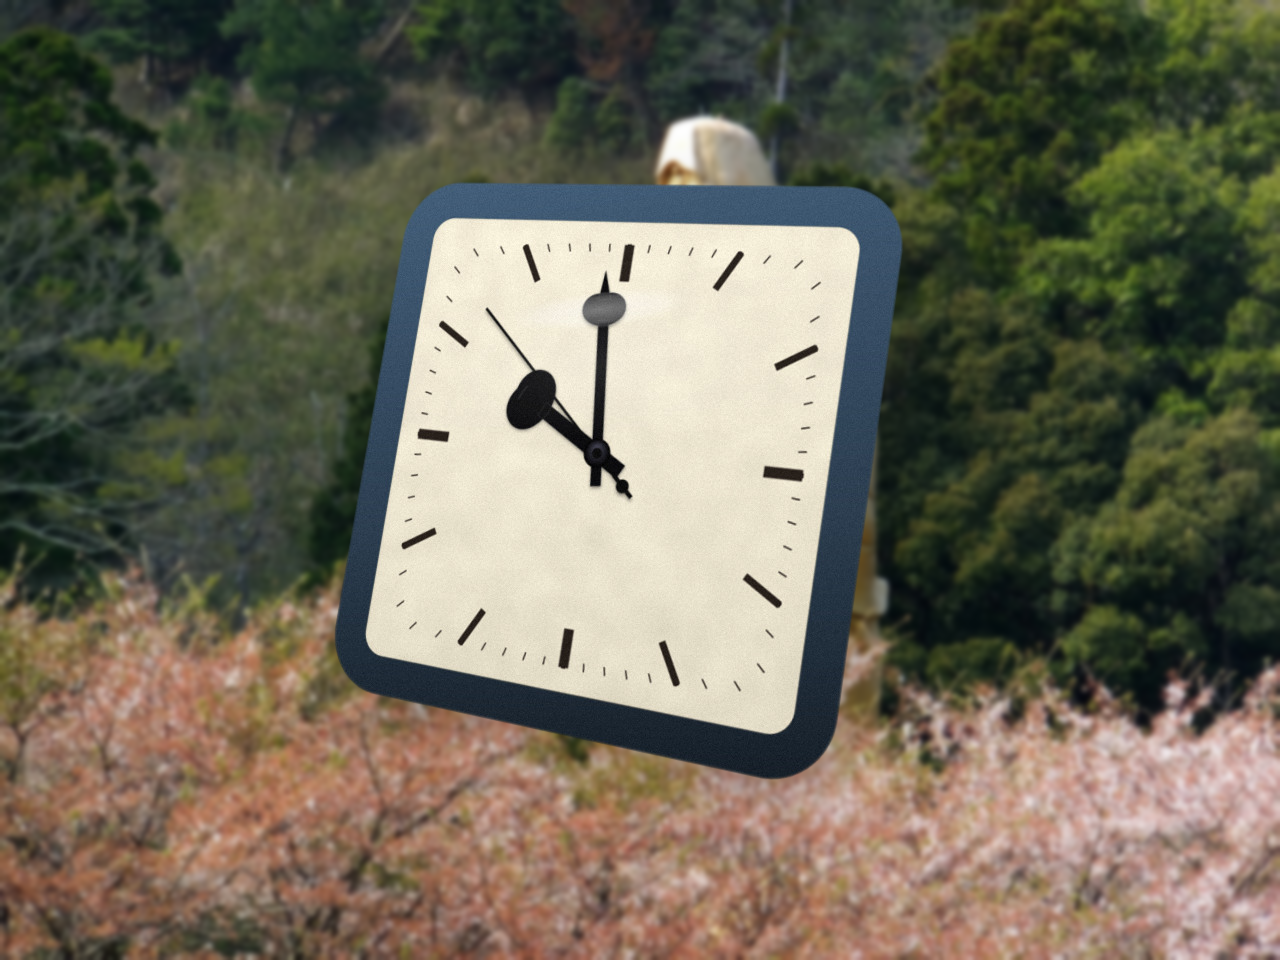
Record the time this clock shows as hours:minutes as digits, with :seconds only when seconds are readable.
9:58:52
